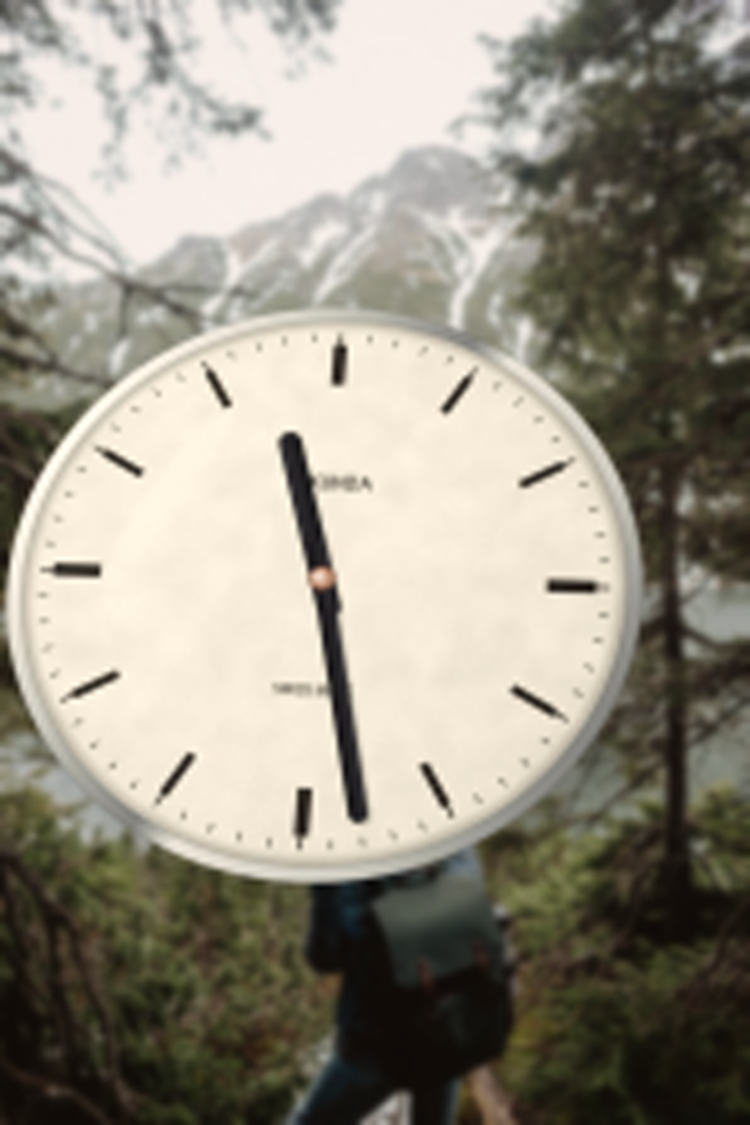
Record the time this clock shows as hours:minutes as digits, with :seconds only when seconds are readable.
11:28
